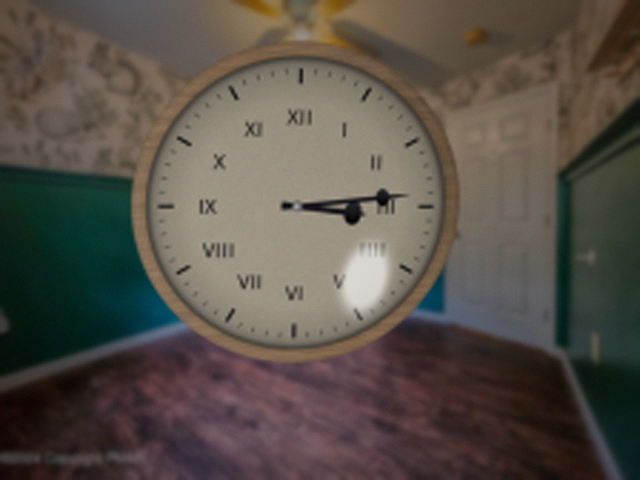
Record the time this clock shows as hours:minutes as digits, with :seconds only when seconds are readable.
3:14
